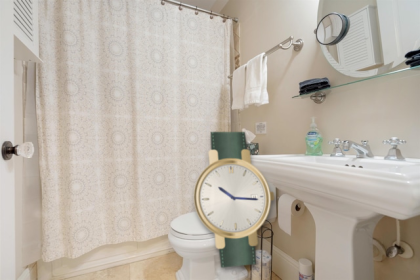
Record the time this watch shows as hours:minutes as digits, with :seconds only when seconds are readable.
10:16
